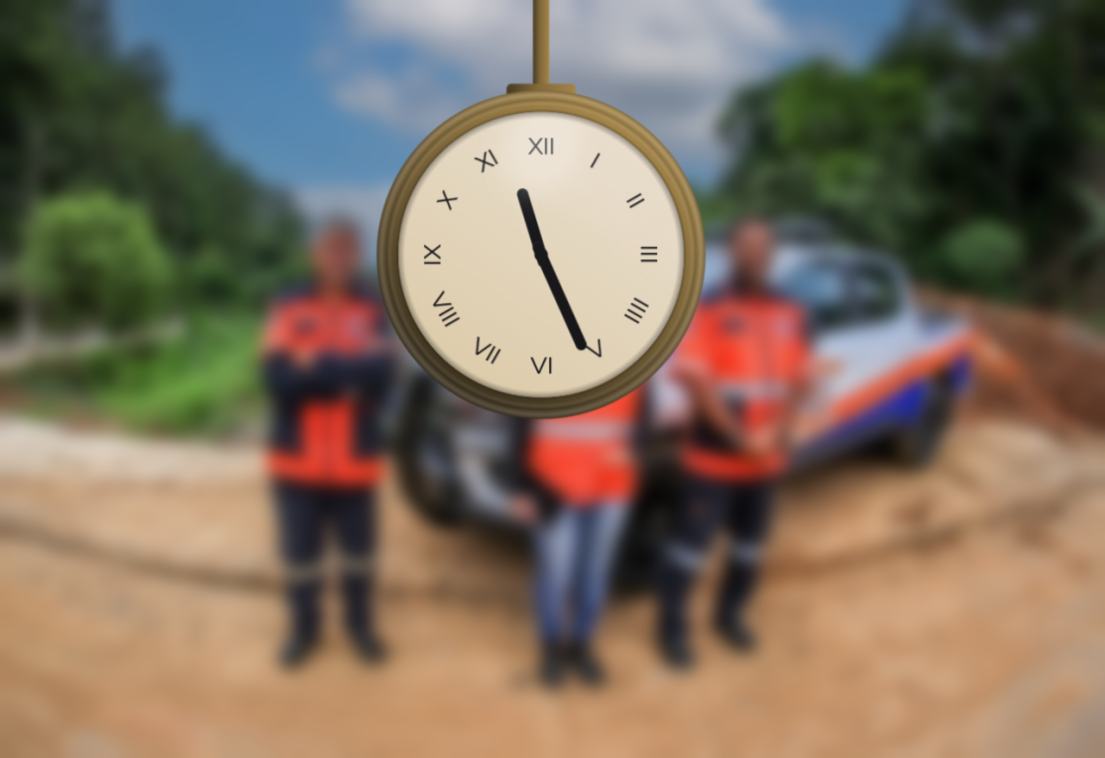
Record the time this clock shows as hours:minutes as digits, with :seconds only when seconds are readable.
11:26
